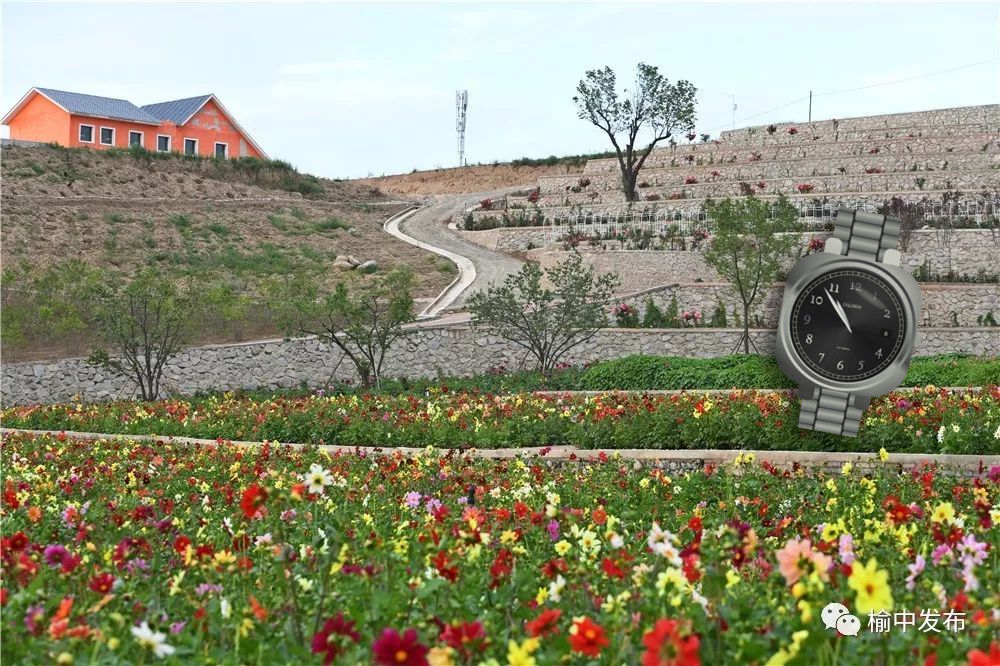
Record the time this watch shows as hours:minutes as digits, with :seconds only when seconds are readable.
10:53
